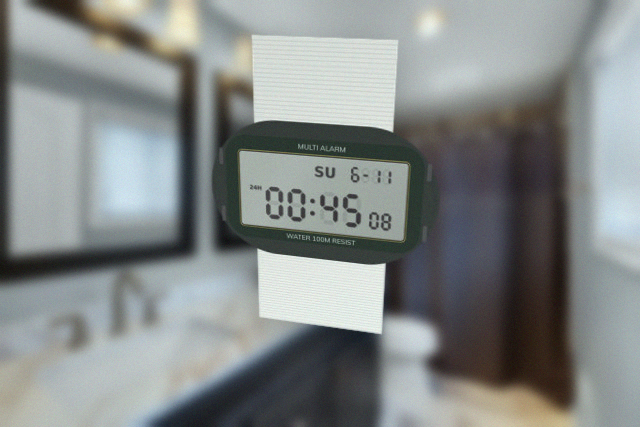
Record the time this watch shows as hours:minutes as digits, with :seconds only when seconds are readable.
0:45:08
